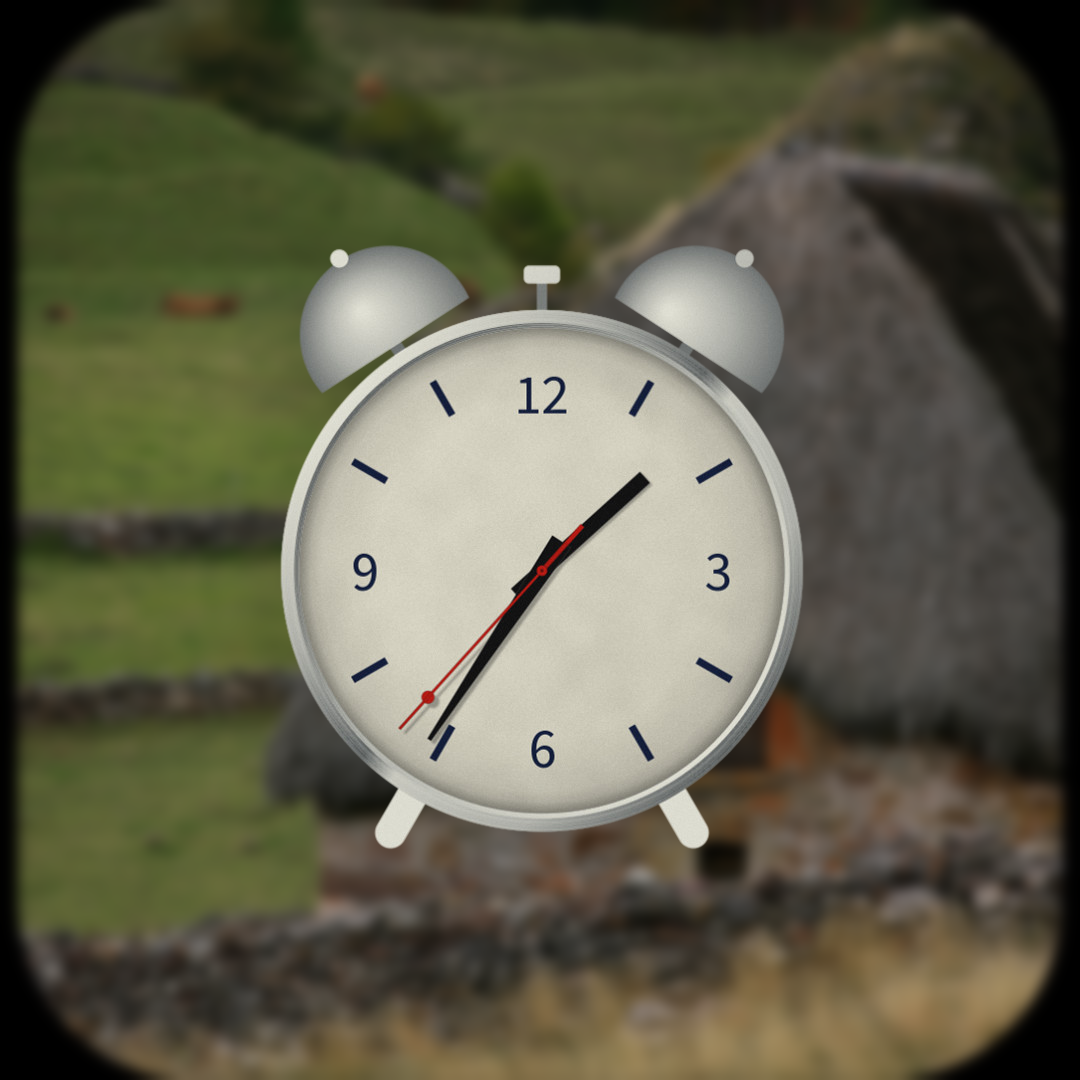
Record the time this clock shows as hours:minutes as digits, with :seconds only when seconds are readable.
1:35:37
